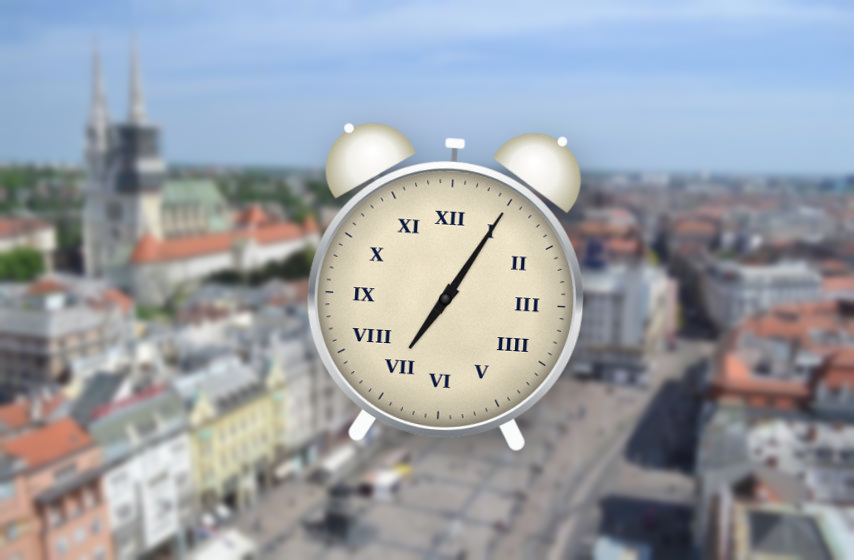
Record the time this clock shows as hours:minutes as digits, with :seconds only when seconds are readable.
7:05
